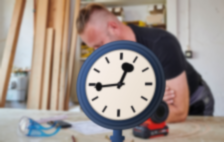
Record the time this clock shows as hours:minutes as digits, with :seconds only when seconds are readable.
12:44
